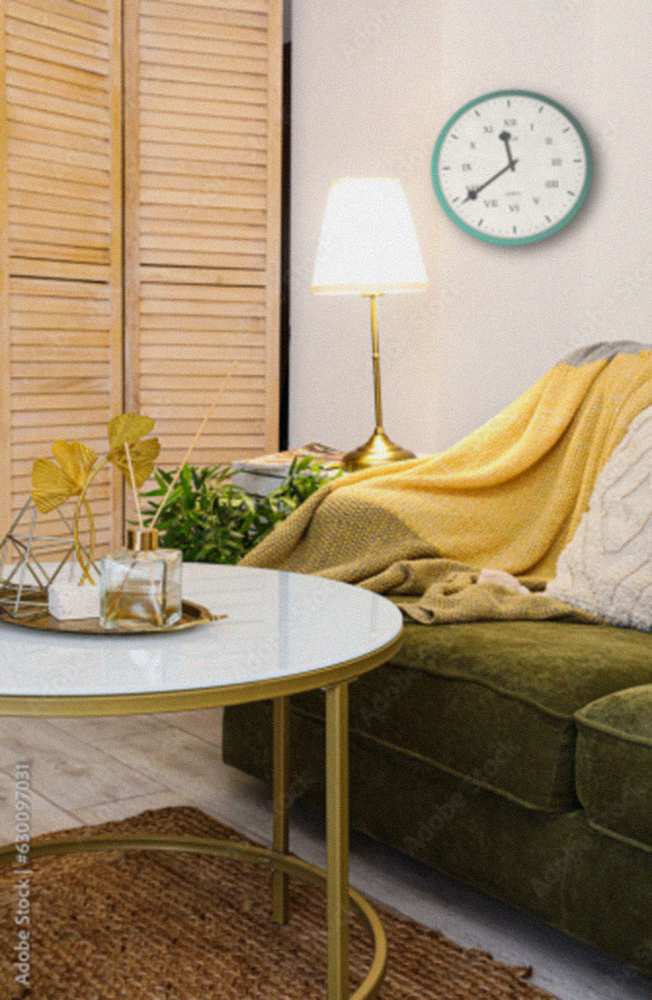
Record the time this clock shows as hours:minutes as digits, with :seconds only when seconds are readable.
11:39
